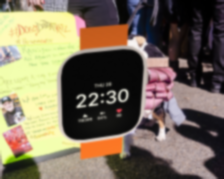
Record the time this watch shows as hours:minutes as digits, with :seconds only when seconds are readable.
22:30
